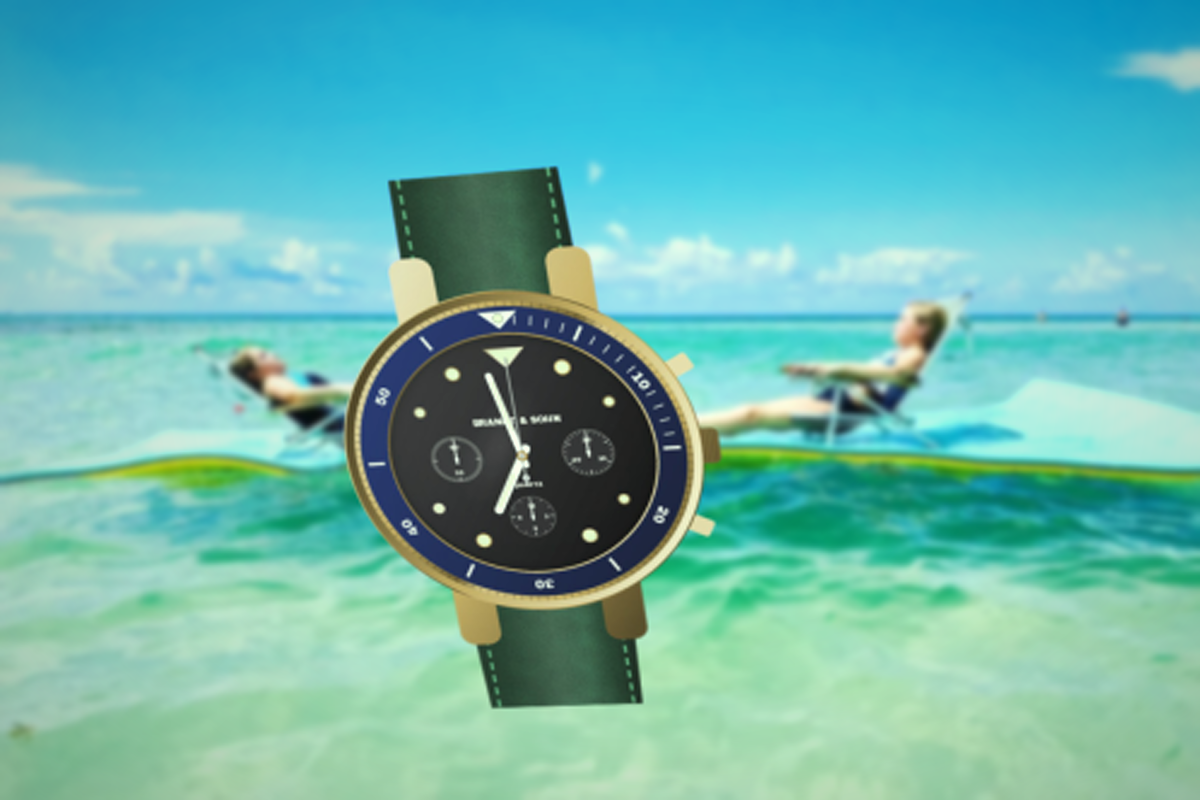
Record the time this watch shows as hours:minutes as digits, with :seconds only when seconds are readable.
6:58
